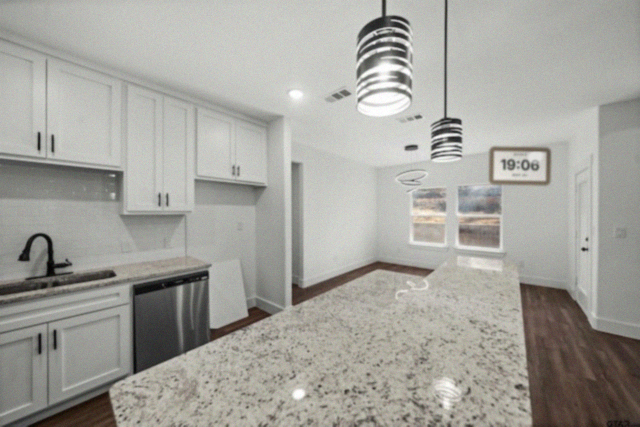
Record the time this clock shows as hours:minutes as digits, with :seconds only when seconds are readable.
19:06
